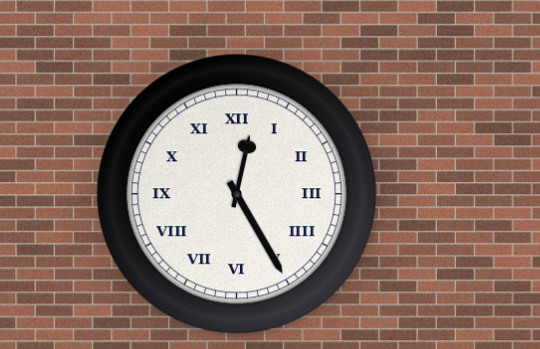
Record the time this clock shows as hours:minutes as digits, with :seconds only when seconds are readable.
12:25
